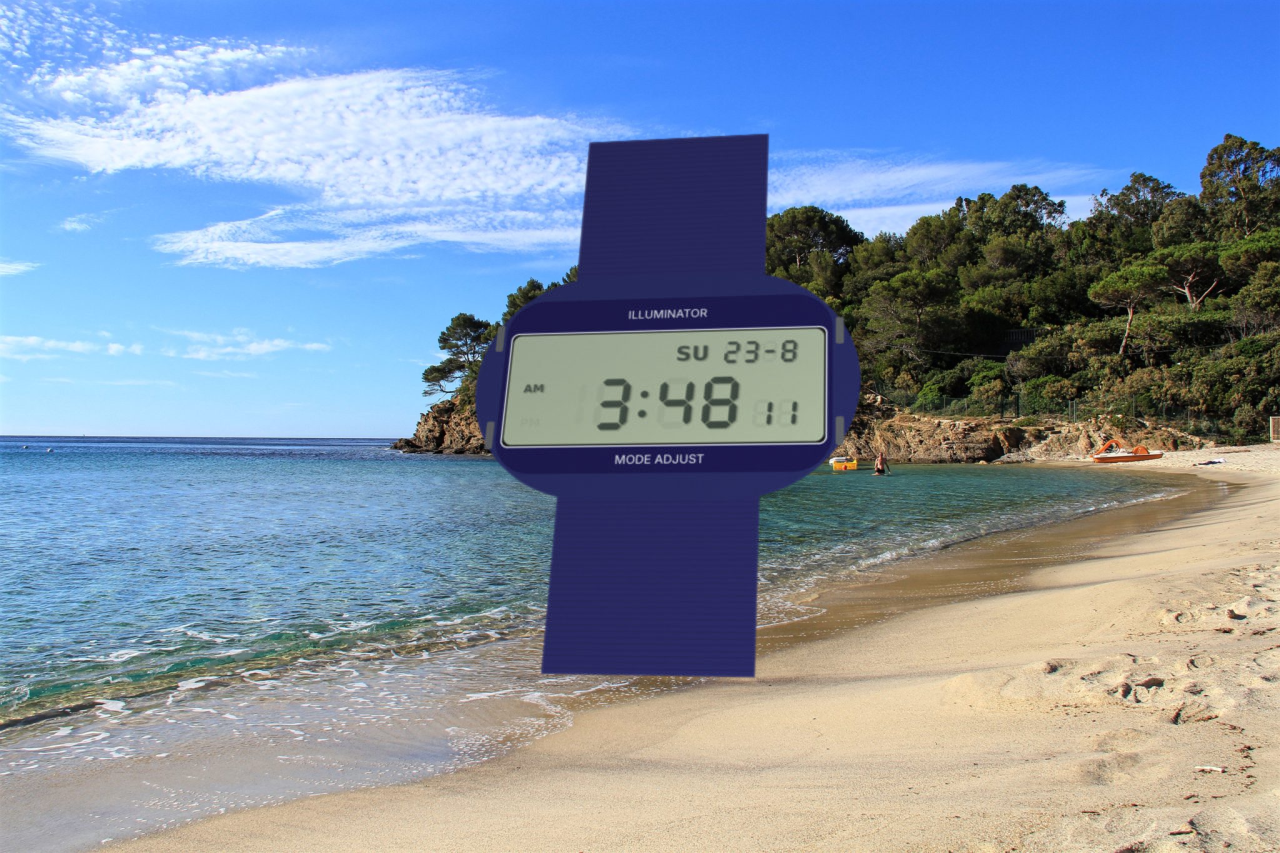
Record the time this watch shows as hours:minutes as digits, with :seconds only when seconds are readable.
3:48:11
